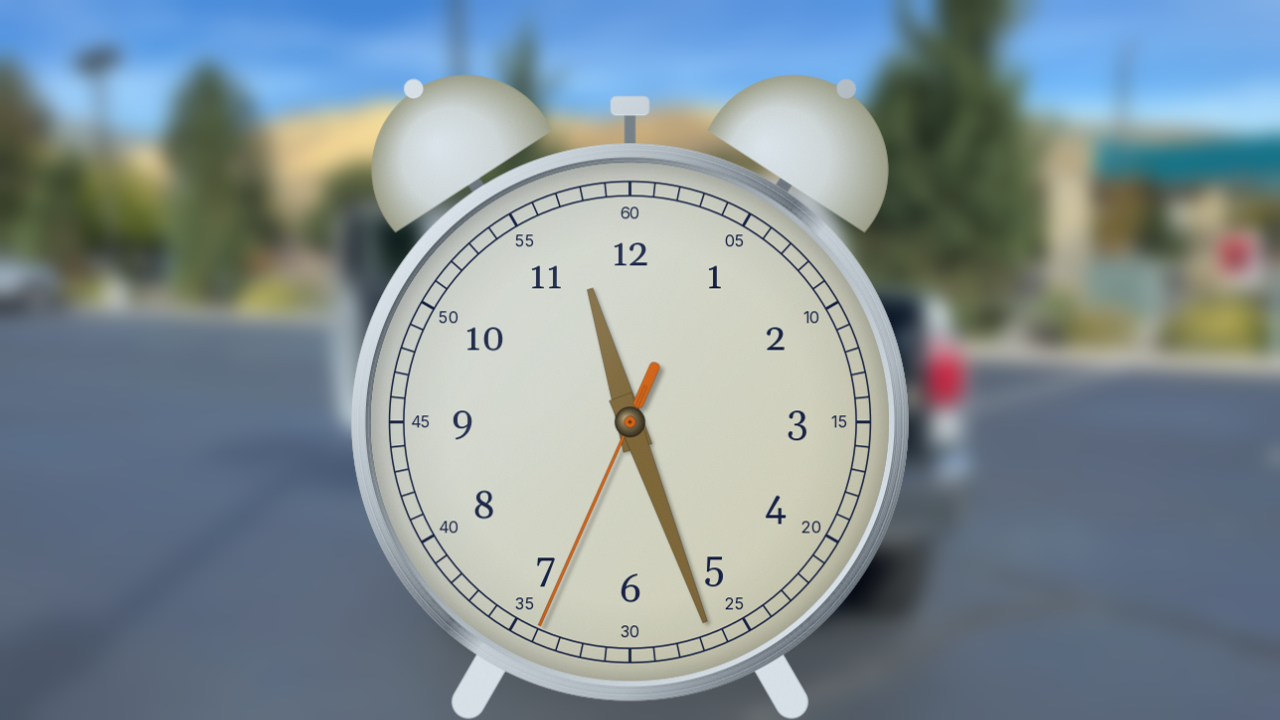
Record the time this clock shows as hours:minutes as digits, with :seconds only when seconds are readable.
11:26:34
